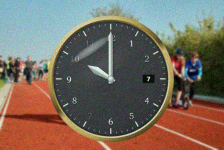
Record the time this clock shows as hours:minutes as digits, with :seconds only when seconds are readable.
10:00
